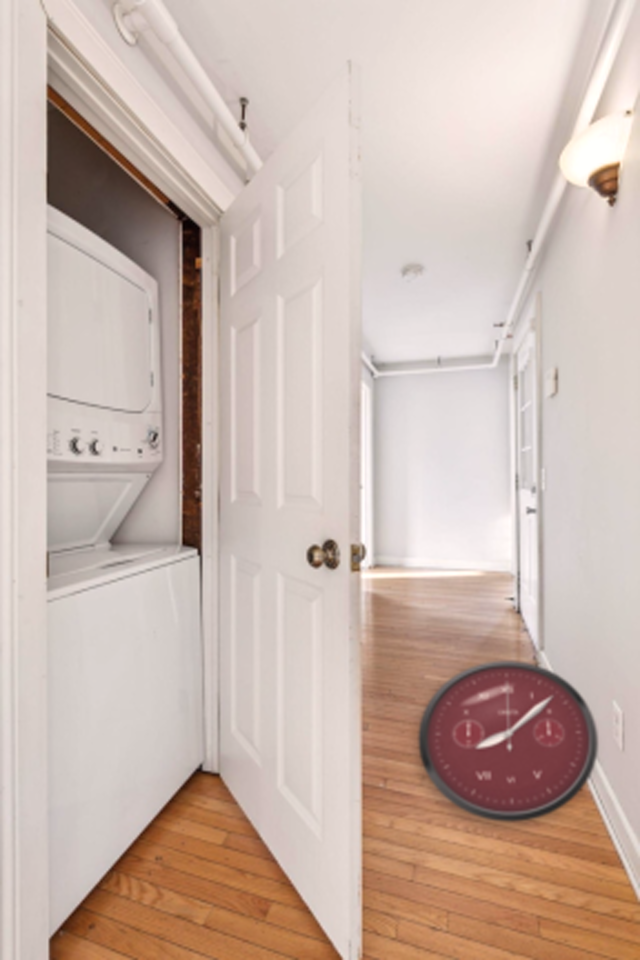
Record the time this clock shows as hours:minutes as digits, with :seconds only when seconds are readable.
8:08
